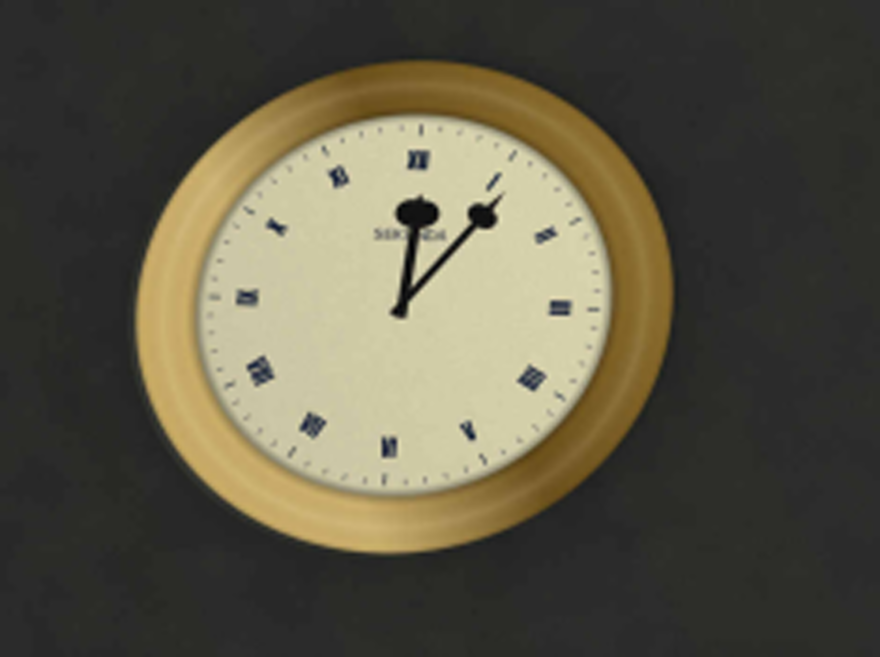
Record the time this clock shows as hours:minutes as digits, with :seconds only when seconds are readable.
12:06
